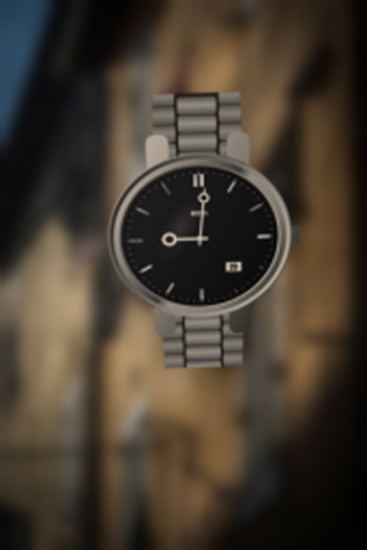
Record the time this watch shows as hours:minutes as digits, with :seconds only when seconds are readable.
9:01
